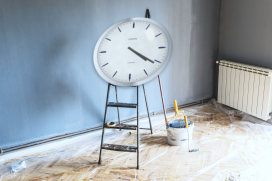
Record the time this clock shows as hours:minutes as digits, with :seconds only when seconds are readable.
4:21
